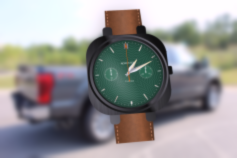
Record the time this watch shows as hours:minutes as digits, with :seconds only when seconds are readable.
1:11
